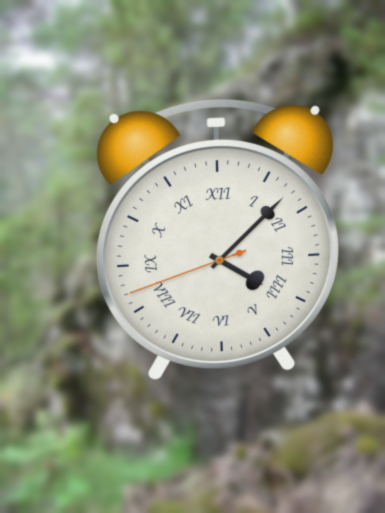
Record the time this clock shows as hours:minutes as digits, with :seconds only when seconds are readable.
4:07:42
